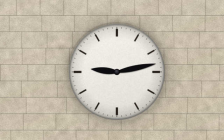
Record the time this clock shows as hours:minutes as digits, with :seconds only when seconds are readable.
9:13
